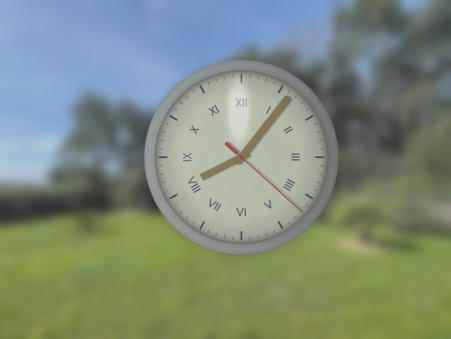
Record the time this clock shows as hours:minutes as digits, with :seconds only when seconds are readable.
8:06:22
